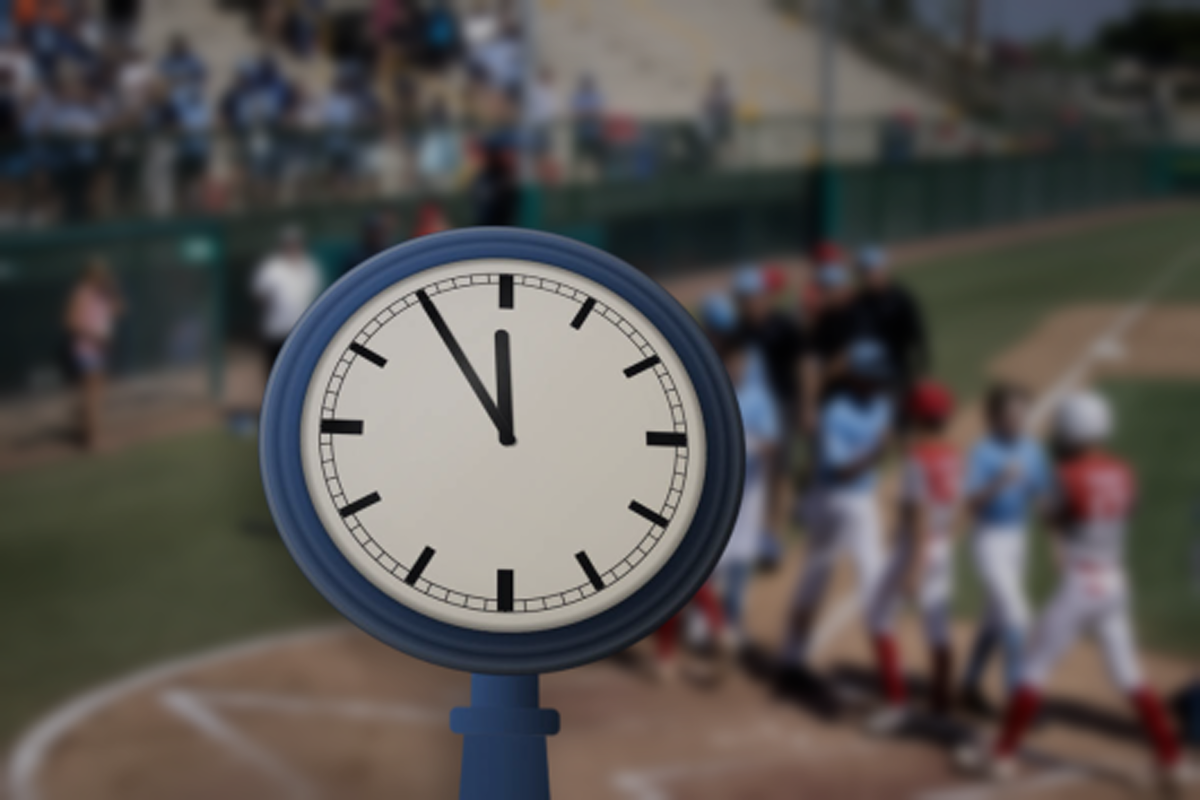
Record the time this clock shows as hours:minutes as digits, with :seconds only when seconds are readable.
11:55
